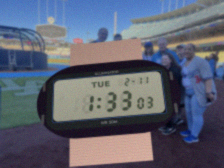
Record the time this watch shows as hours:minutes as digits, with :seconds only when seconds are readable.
1:33:03
